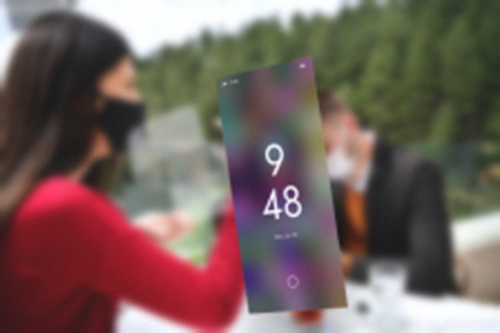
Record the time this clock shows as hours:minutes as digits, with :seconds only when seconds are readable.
9:48
